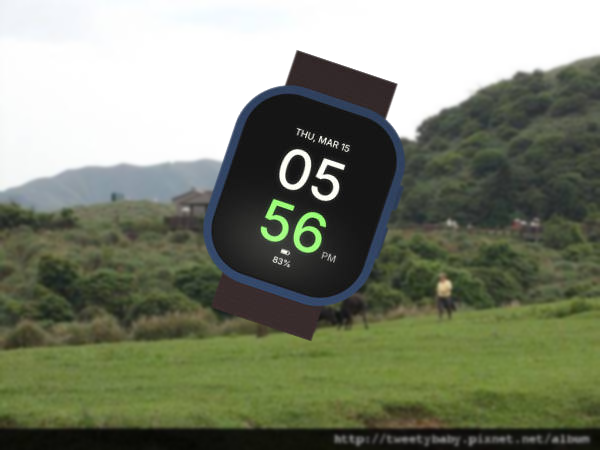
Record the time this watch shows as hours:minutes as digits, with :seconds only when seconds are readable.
5:56
